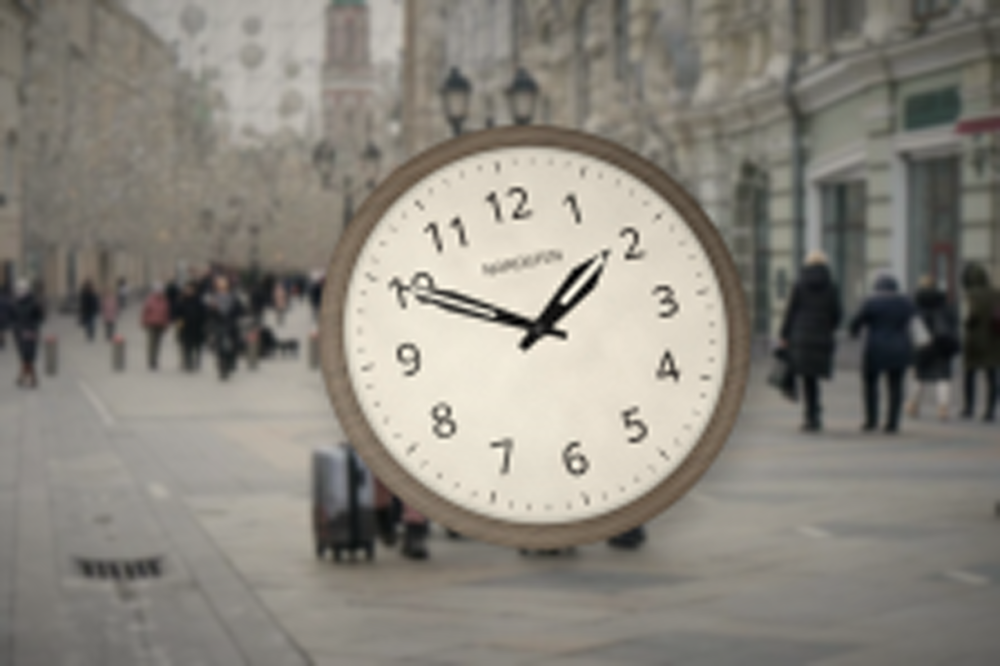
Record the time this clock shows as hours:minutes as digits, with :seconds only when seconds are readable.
1:50
